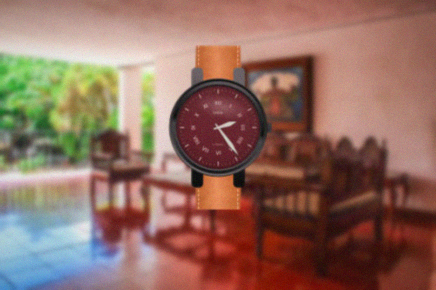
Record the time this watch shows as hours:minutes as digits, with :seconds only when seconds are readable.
2:24
